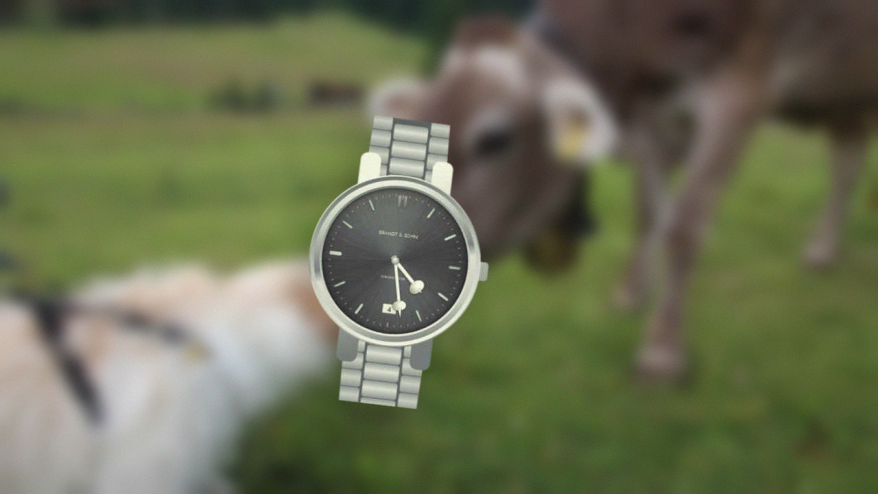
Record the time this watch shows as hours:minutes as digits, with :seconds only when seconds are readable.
4:28
